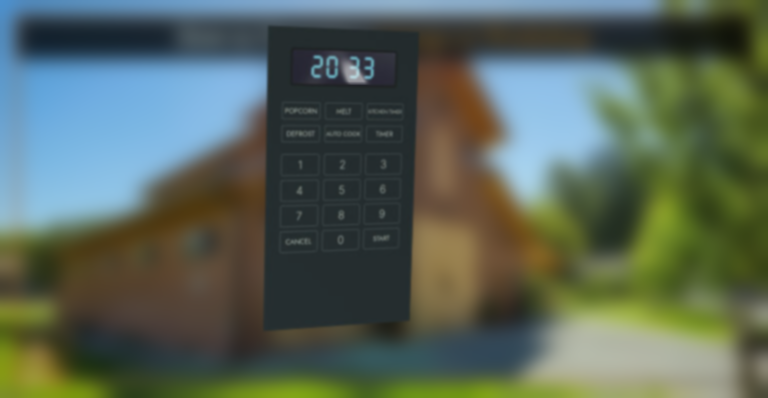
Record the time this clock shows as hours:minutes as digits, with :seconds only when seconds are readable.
20:33
